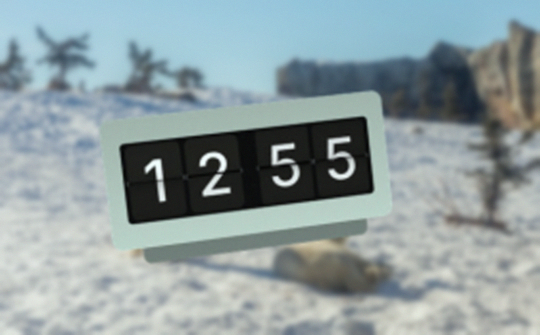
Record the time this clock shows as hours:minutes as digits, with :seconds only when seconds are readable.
12:55
